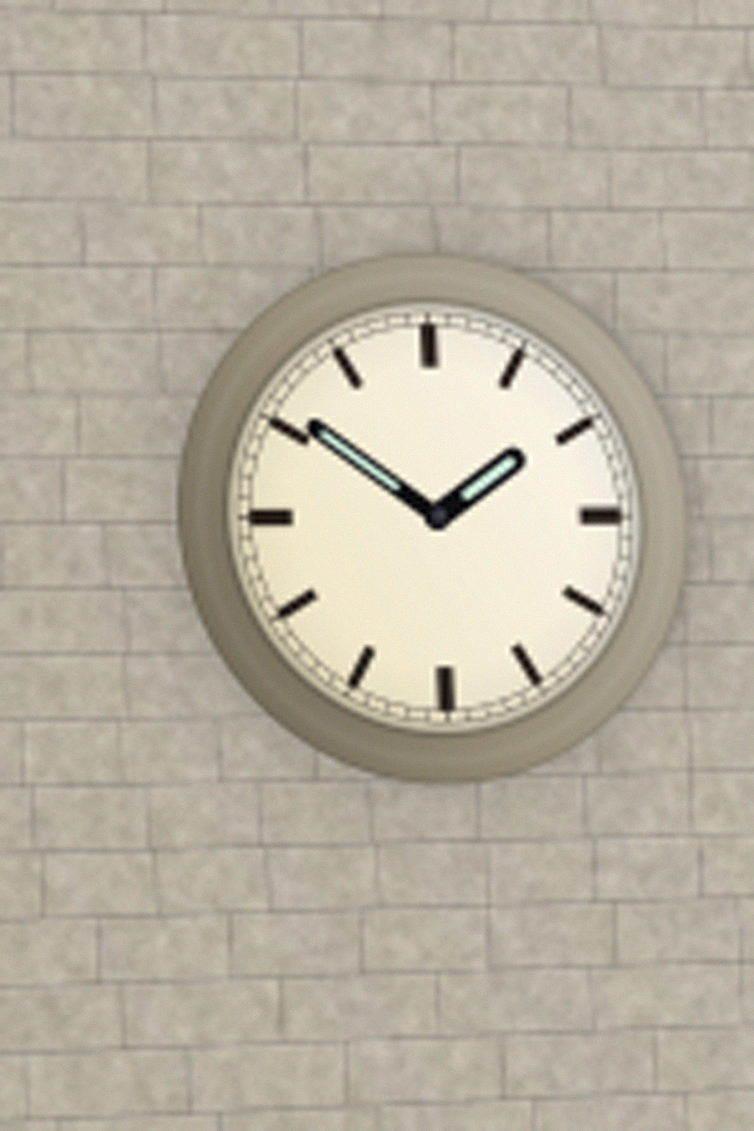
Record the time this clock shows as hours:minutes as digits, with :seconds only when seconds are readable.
1:51
